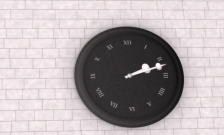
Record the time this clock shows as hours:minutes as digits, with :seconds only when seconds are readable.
2:12
